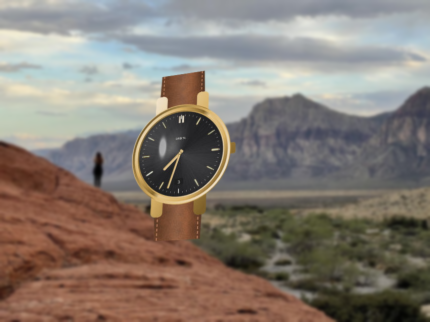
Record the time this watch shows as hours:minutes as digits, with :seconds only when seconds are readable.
7:33
